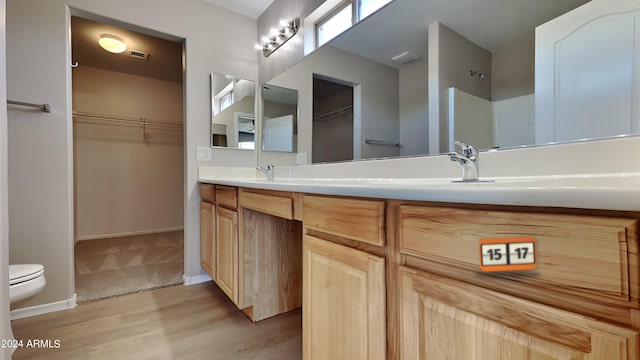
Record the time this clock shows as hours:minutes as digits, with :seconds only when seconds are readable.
15:17
